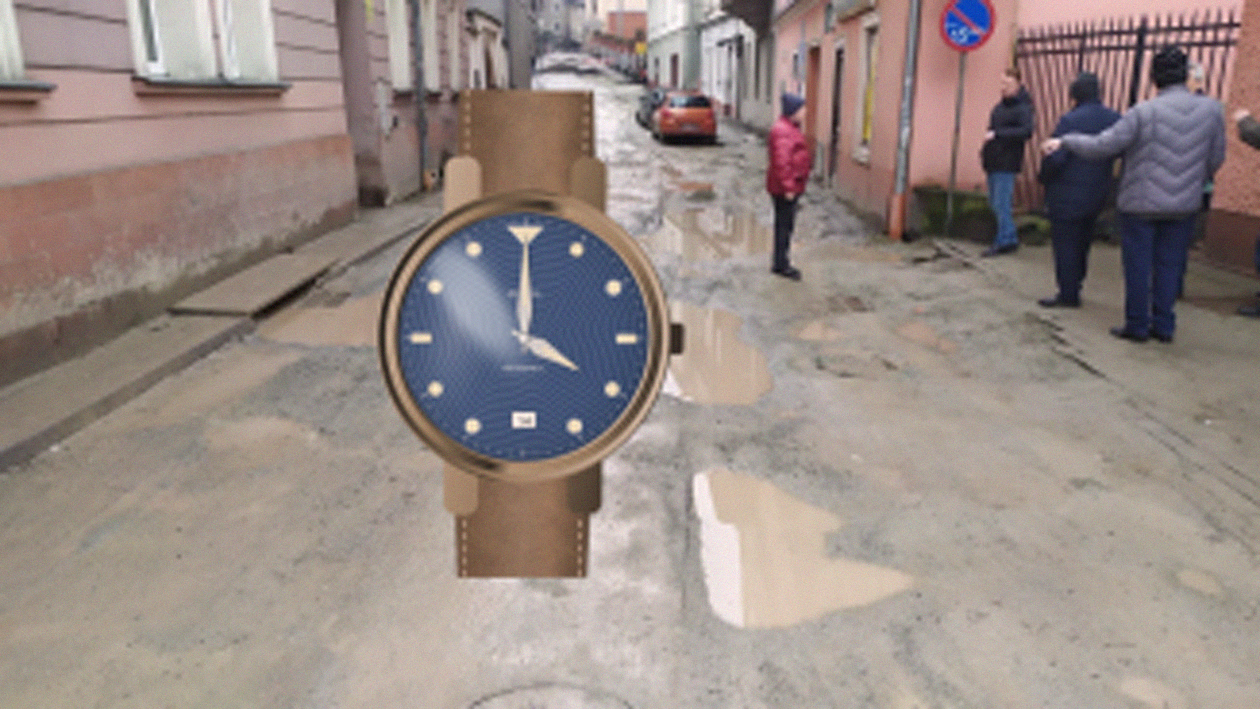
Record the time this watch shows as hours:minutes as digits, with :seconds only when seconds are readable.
4:00
